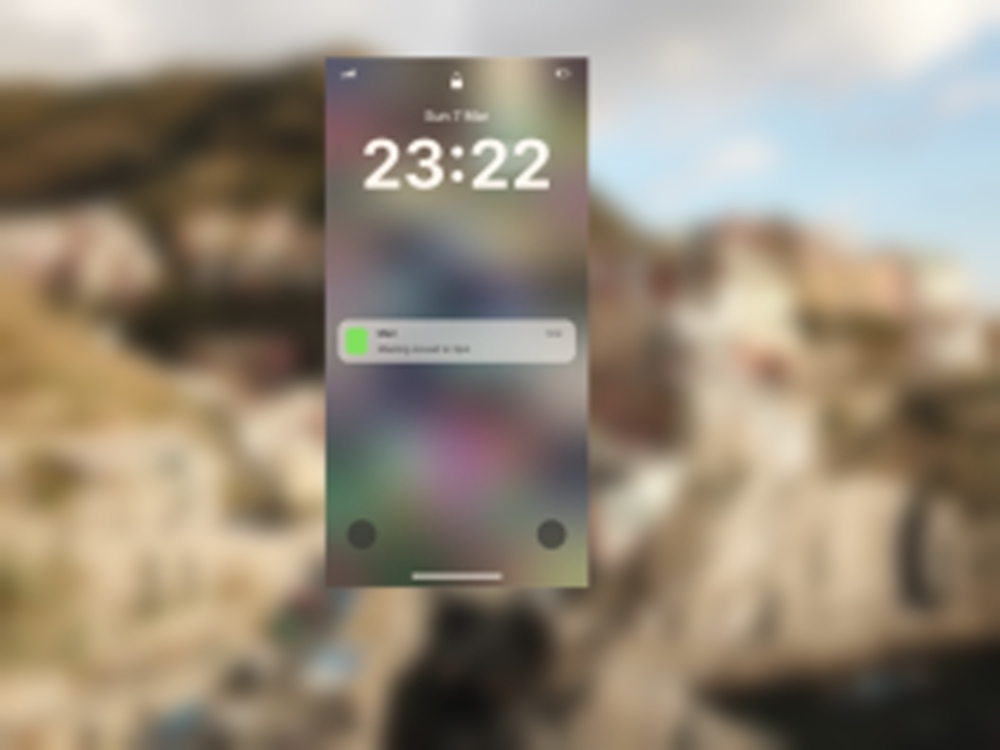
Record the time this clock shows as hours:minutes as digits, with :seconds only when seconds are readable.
23:22
